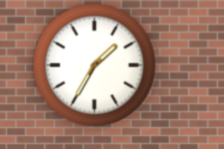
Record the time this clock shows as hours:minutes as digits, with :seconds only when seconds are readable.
1:35
